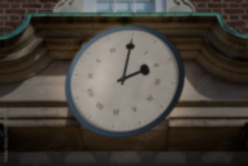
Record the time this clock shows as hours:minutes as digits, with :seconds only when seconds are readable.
2:00
